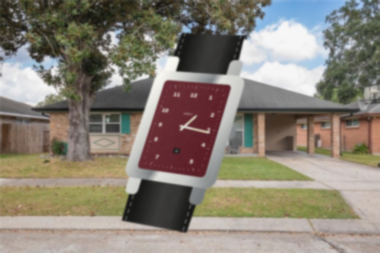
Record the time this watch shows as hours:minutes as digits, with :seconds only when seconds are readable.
1:16
